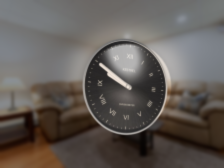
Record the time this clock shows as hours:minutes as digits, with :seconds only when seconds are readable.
9:50
